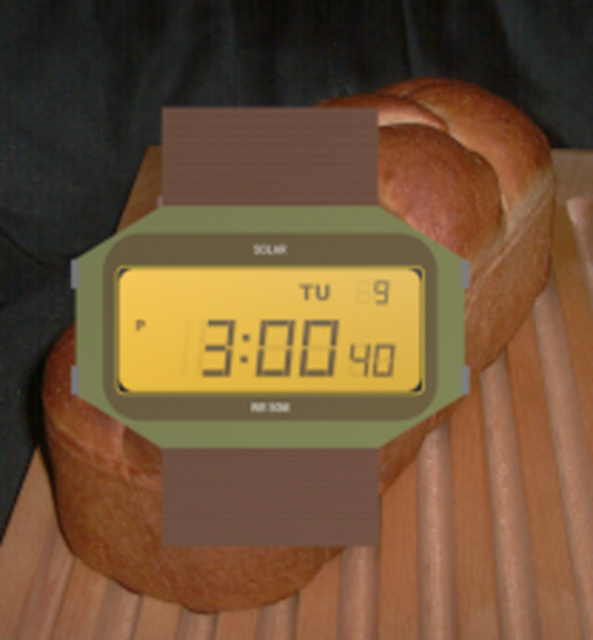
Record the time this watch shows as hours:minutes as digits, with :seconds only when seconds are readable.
3:00:40
